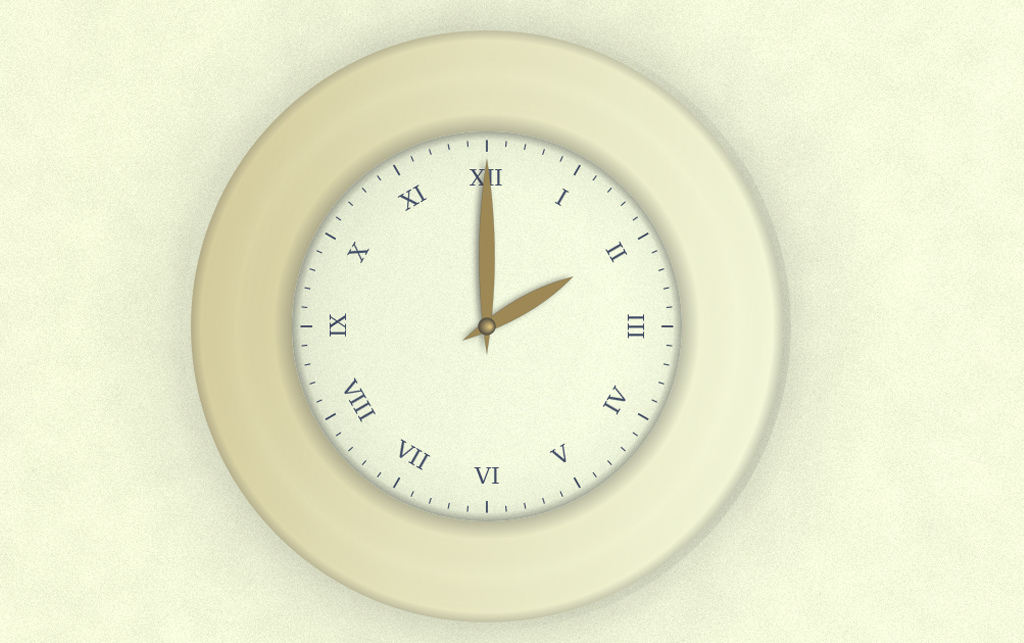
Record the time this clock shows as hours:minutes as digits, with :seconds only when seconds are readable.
2:00
